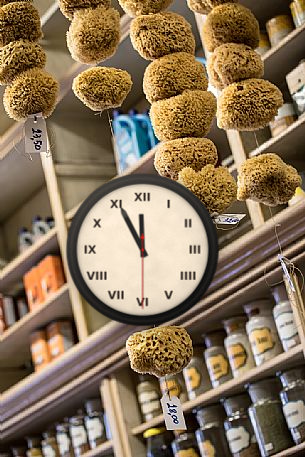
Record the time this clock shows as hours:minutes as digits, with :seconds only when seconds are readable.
11:55:30
